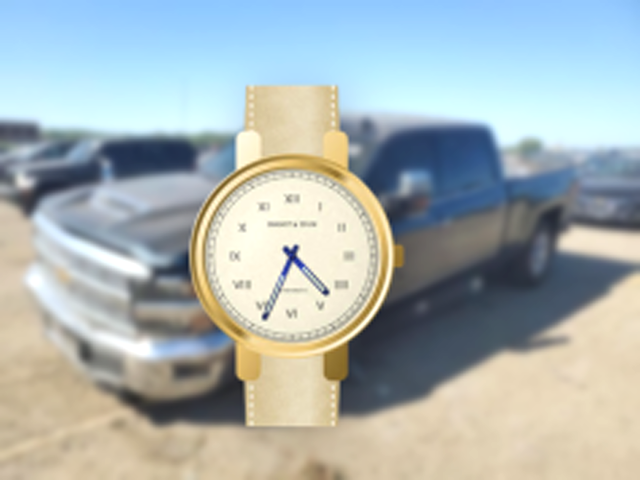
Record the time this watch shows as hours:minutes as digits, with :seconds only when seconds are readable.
4:34
